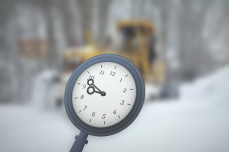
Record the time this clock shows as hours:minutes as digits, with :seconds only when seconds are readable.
8:48
